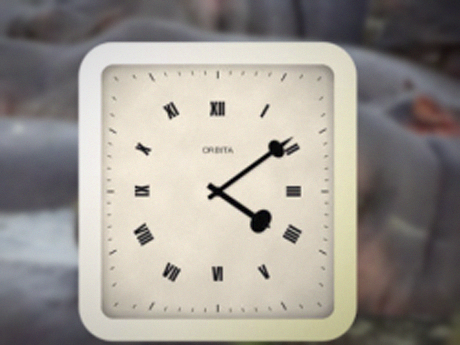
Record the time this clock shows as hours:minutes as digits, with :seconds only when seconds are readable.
4:09
